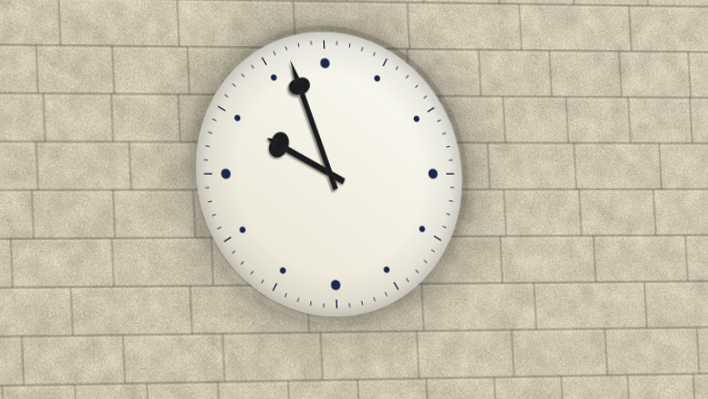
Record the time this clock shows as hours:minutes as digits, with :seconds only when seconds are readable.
9:57
